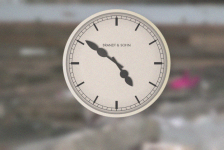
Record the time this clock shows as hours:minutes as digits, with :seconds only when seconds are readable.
4:51
